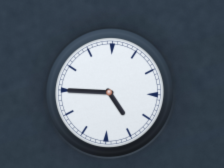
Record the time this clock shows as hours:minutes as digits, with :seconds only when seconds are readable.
4:45
